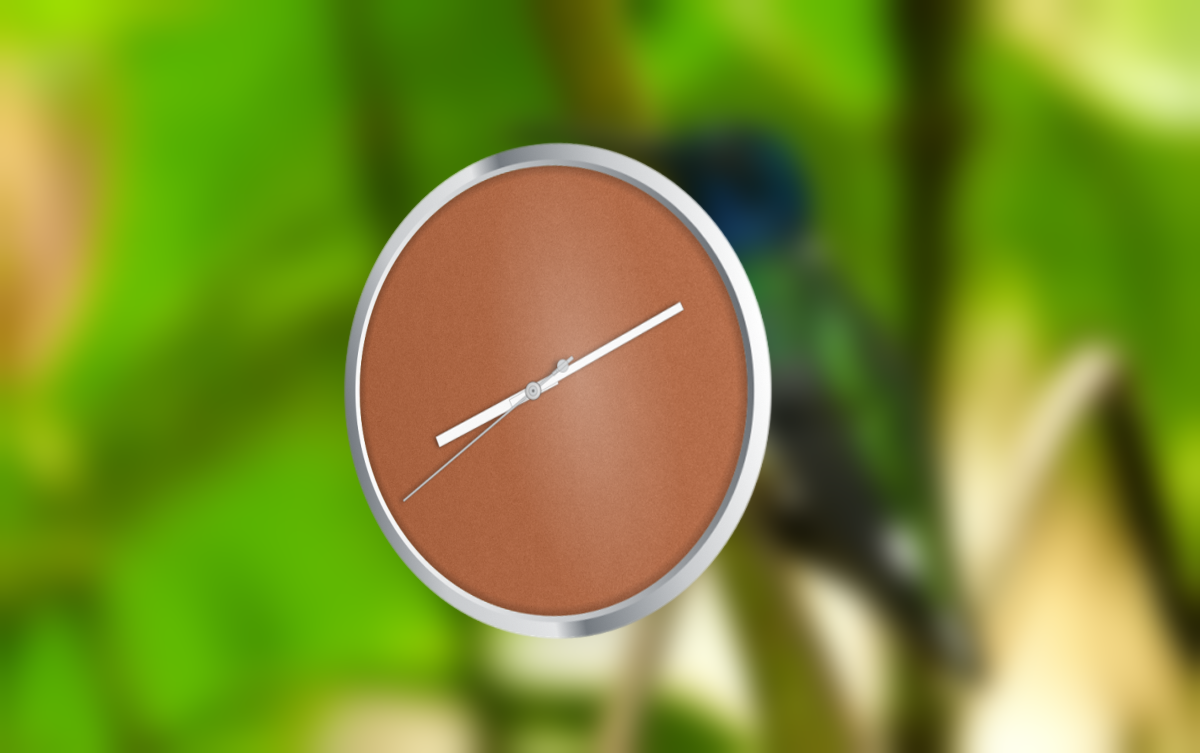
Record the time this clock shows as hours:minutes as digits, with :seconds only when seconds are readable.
8:10:39
